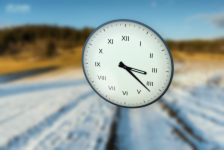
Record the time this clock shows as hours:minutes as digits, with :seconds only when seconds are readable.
3:22
